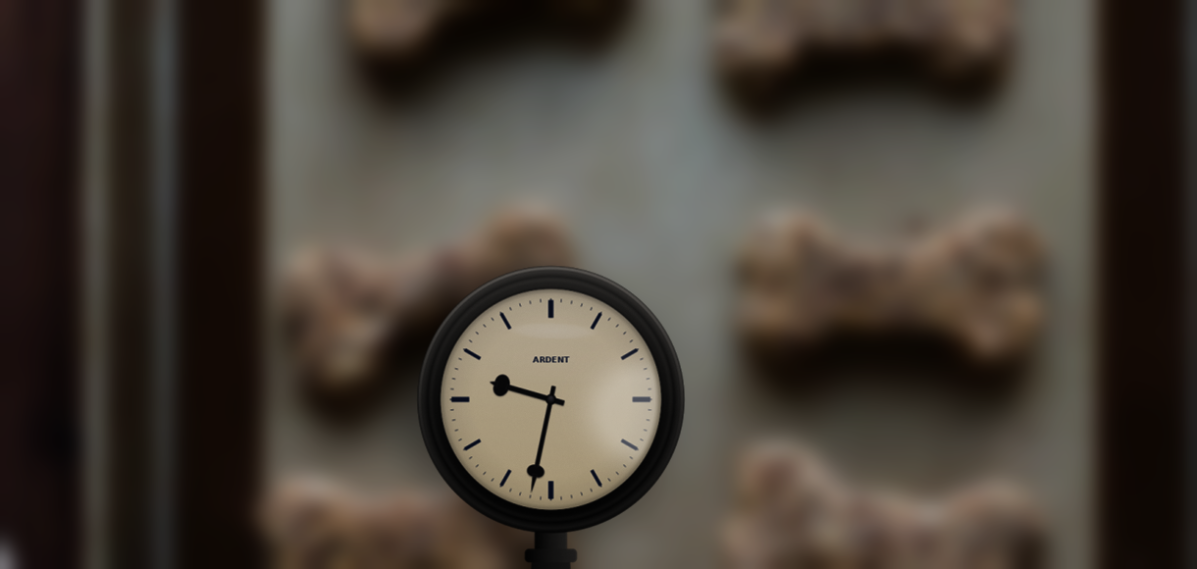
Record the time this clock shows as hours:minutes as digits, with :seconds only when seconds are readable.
9:32
